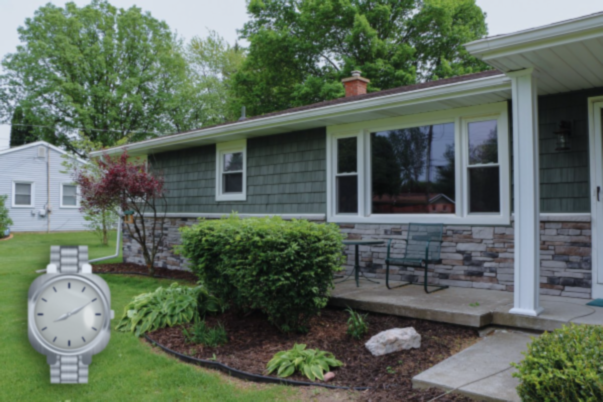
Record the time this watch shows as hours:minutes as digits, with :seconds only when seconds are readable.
8:10
